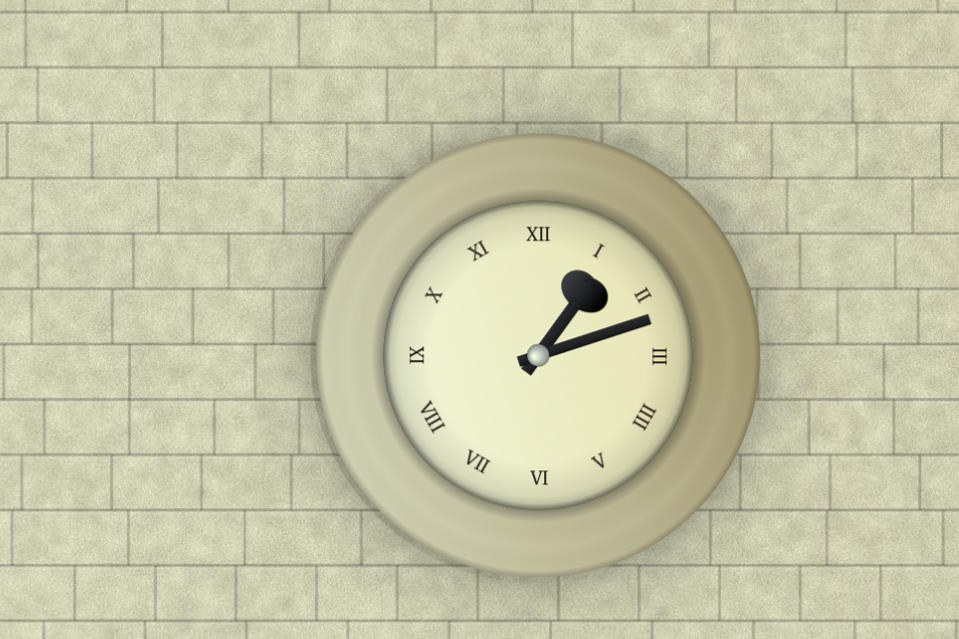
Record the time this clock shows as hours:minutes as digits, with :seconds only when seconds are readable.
1:12
